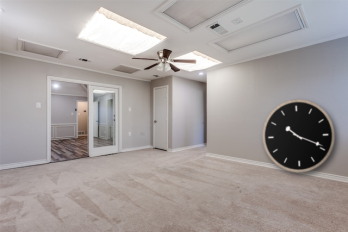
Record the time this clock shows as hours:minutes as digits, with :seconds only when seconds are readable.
10:19
